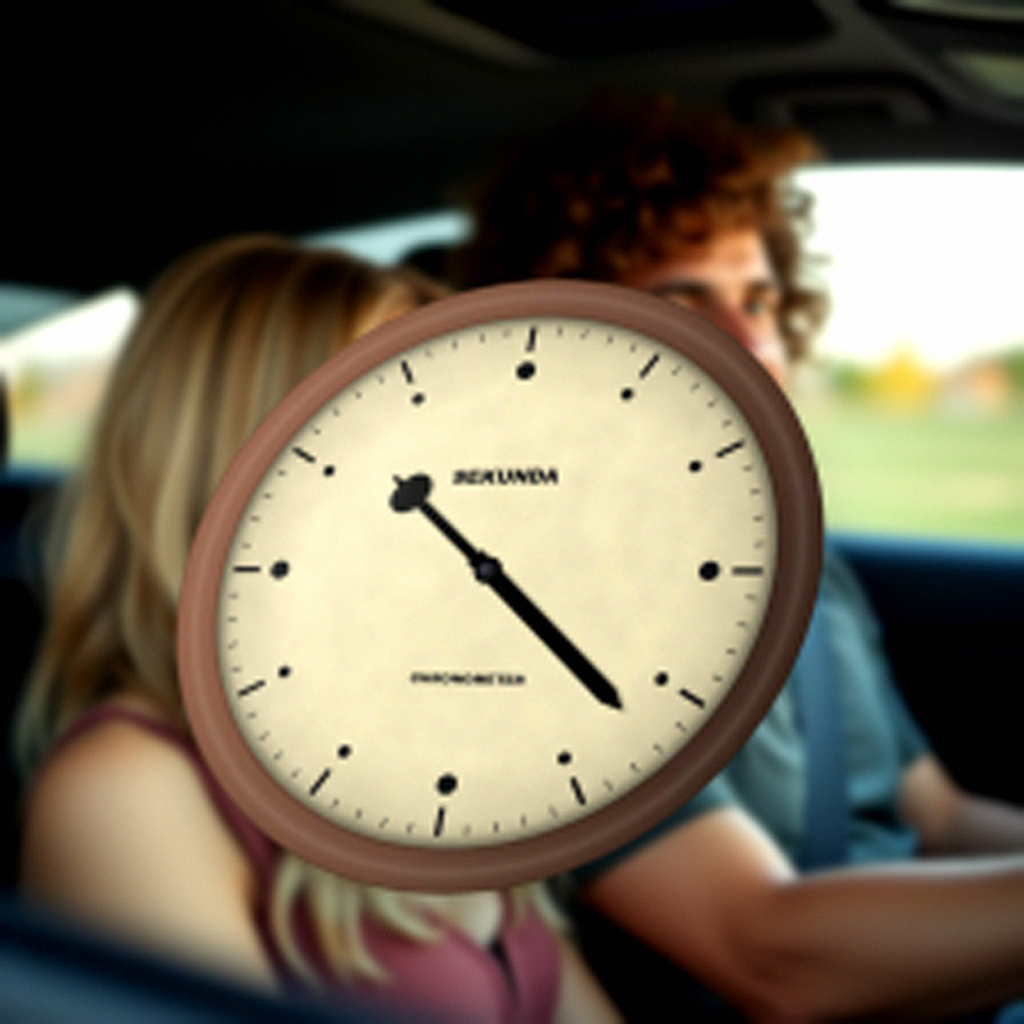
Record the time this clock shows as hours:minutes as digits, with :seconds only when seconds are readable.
10:22
